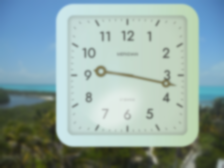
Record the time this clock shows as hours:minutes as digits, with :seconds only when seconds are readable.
9:17
